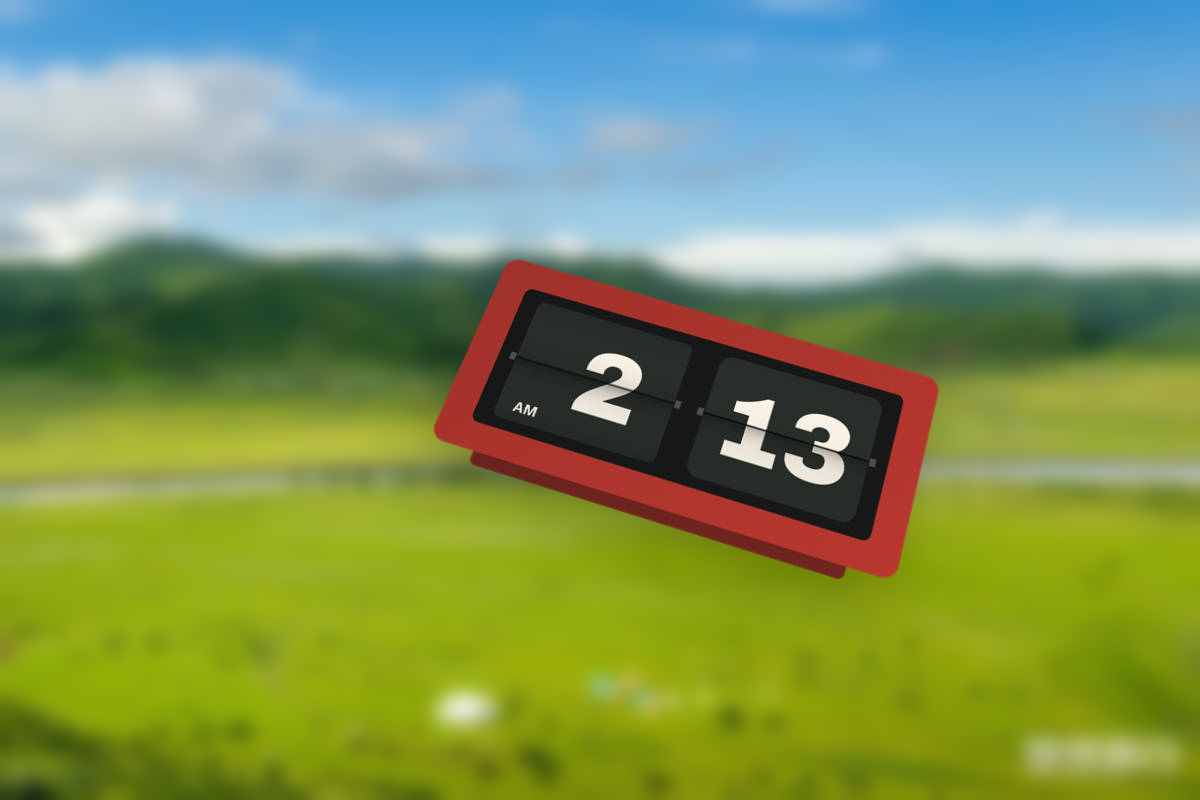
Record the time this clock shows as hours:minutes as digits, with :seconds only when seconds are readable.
2:13
